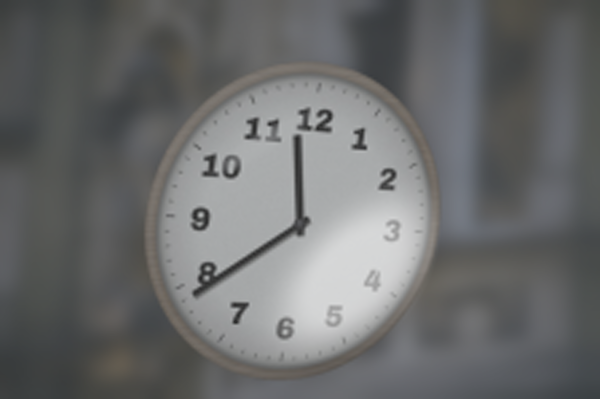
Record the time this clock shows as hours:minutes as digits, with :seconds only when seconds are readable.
11:39
